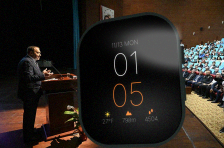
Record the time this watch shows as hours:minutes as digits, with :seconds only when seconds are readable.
1:05
